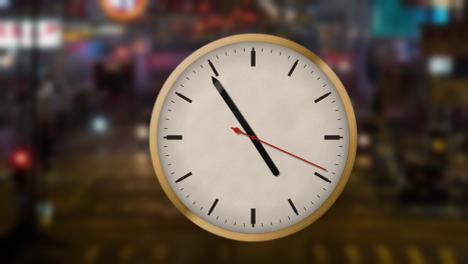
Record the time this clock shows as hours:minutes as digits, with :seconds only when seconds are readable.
4:54:19
